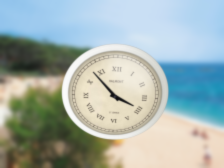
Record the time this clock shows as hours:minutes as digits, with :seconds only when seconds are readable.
3:53
